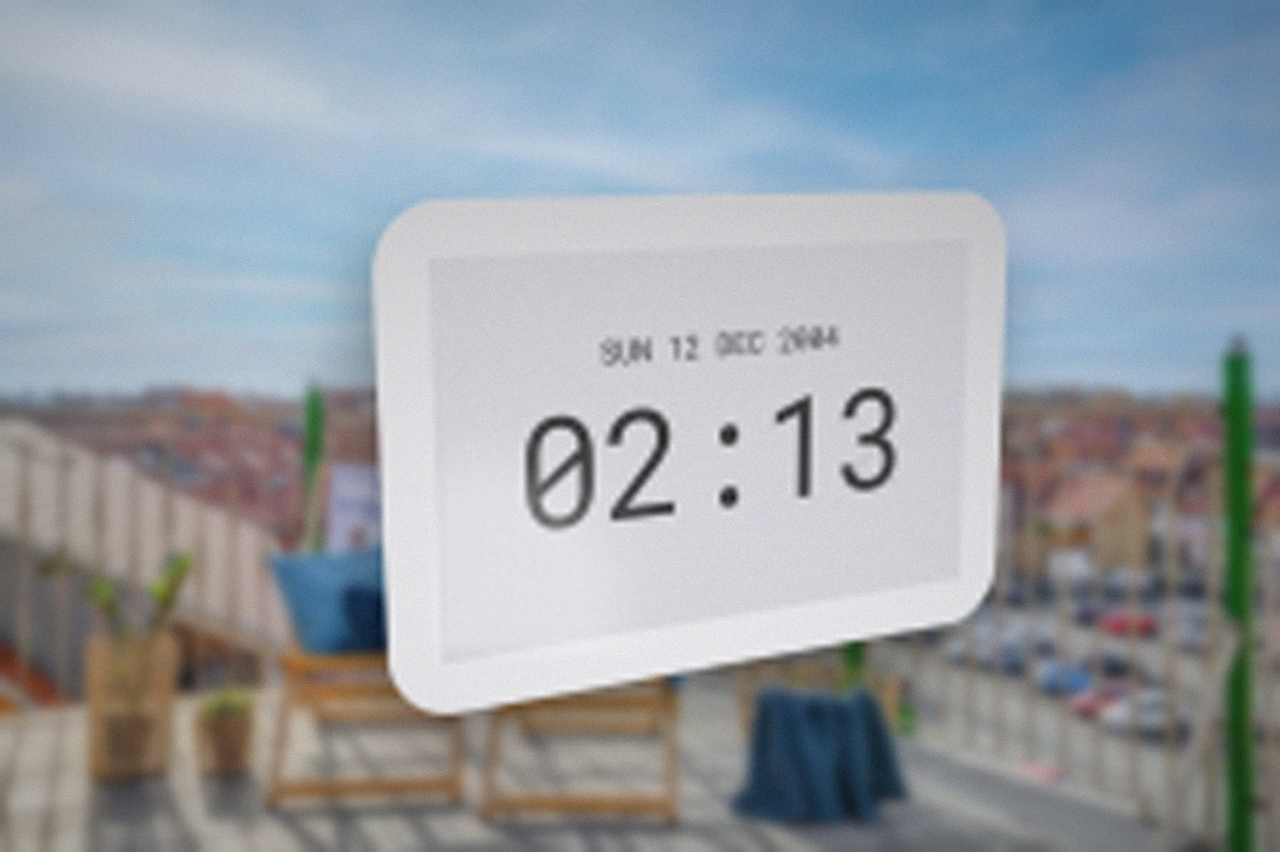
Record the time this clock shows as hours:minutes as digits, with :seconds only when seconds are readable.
2:13
